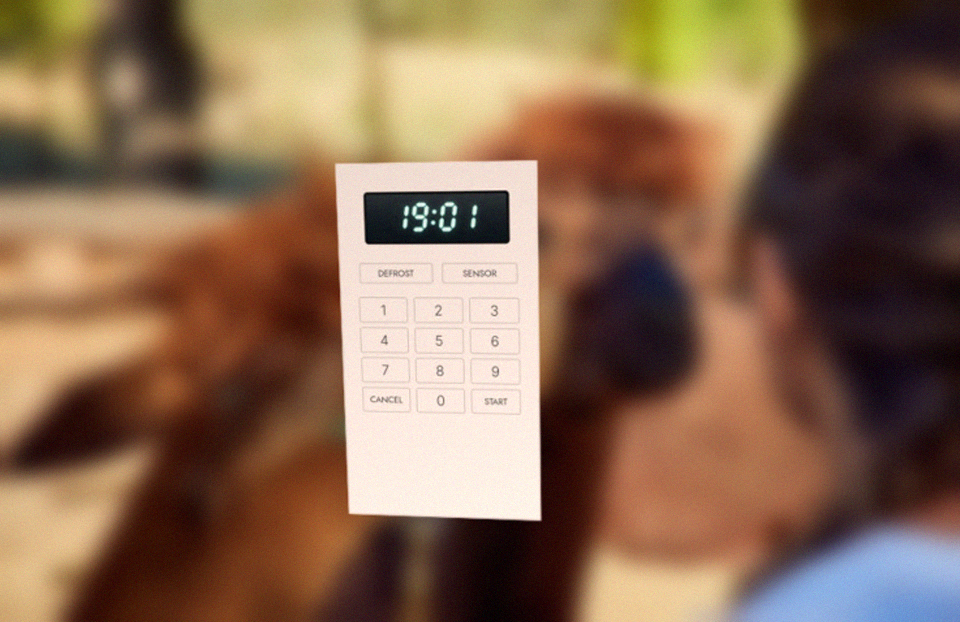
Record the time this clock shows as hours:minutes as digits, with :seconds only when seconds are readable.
19:01
